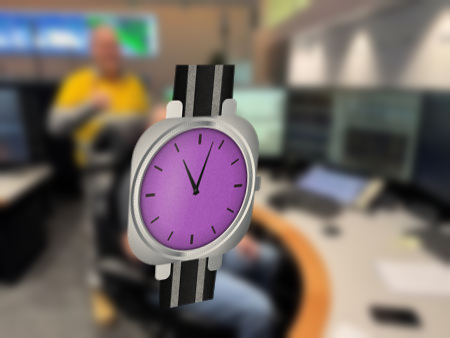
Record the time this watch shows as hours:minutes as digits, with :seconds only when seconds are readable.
11:03
